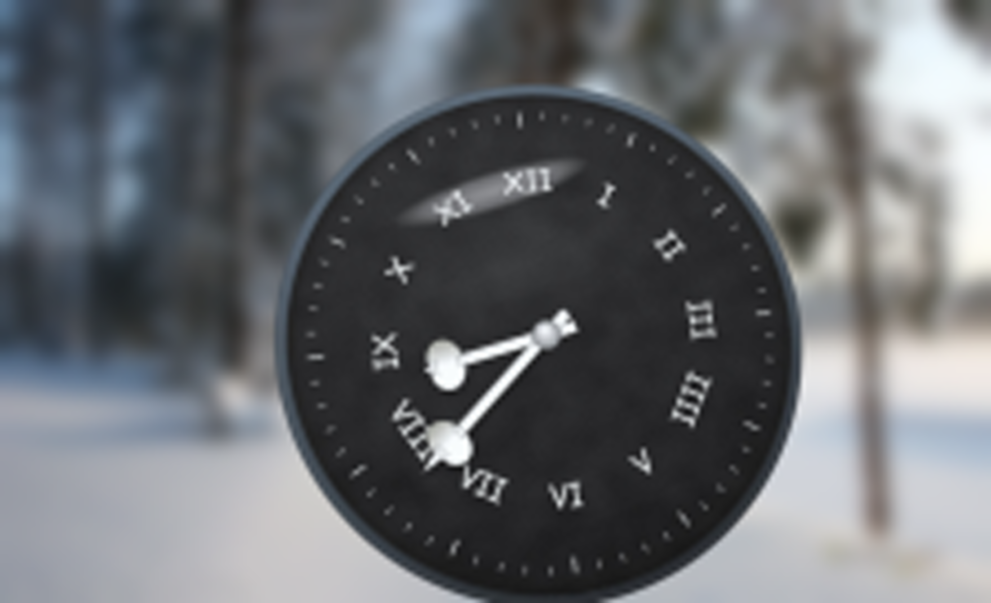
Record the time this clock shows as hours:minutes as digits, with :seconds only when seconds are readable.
8:38
